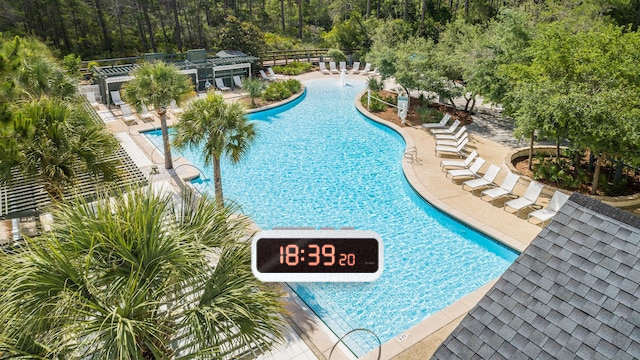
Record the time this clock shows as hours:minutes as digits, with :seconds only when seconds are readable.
18:39:20
